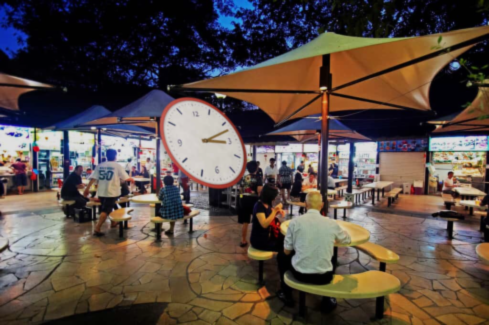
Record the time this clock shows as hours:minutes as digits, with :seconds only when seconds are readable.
3:12
